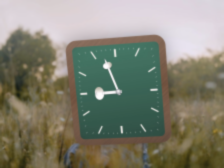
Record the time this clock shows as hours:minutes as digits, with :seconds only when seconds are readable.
8:57
